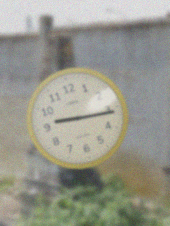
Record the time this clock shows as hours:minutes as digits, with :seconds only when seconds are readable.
9:16
